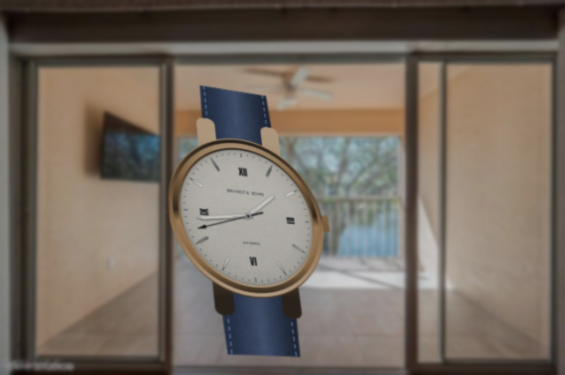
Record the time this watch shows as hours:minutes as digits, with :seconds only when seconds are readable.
1:43:42
